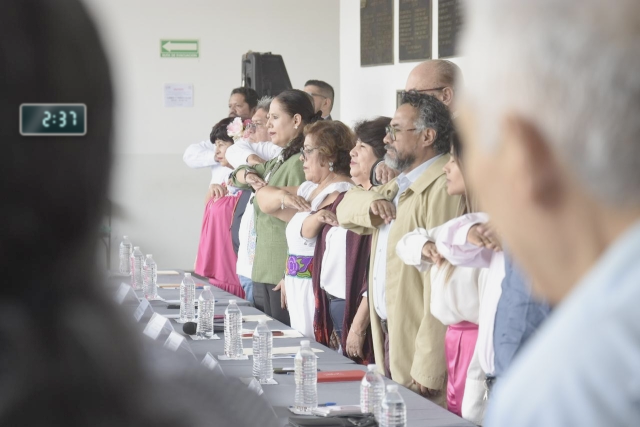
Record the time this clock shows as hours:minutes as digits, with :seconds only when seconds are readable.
2:37
